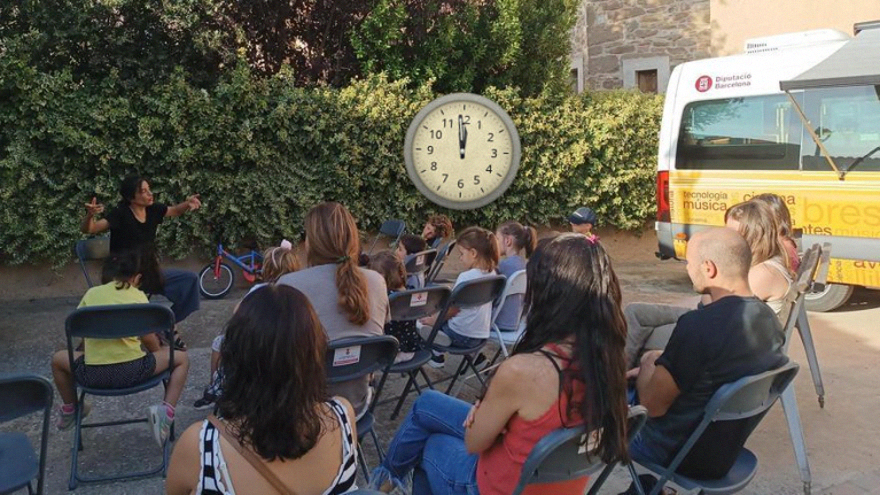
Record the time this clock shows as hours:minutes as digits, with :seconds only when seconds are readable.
11:59
